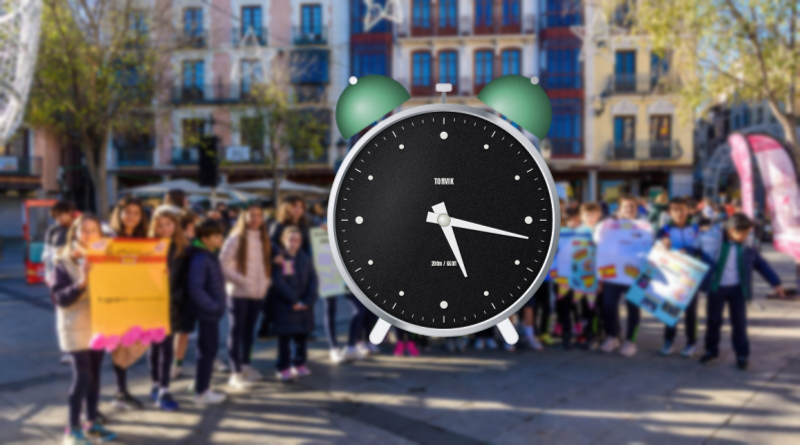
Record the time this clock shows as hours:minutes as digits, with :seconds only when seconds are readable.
5:17
